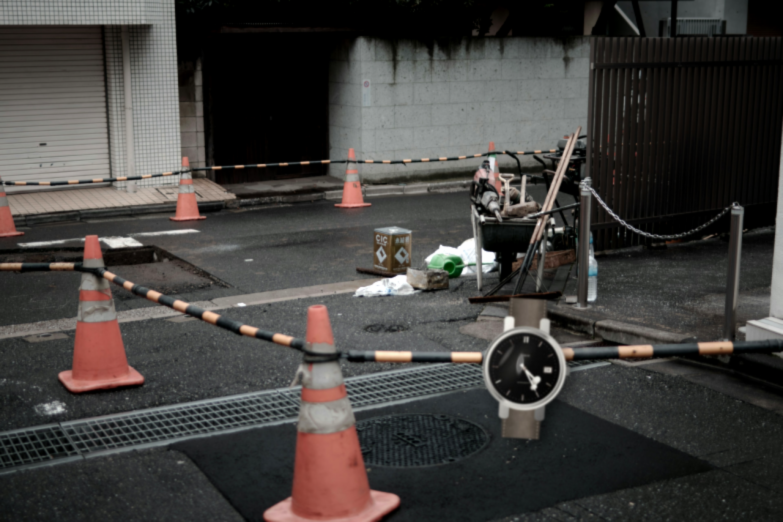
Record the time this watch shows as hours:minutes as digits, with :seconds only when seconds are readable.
4:25
